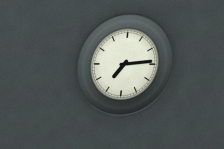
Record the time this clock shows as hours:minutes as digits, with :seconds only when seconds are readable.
7:14
